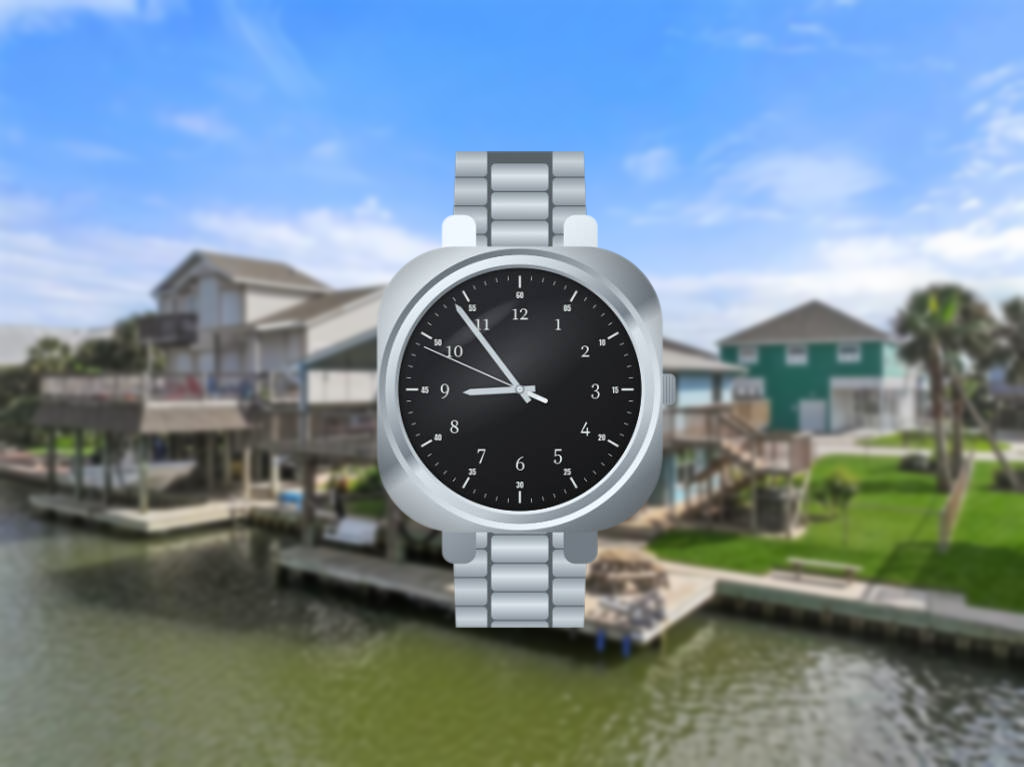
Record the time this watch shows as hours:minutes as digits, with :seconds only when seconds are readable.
8:53:49
